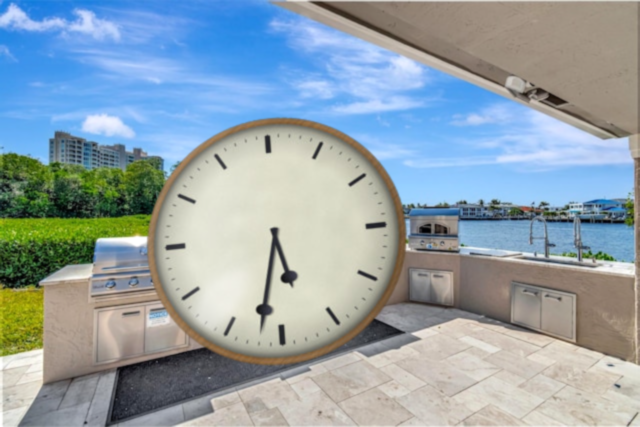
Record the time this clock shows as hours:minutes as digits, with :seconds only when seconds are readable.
5:32
